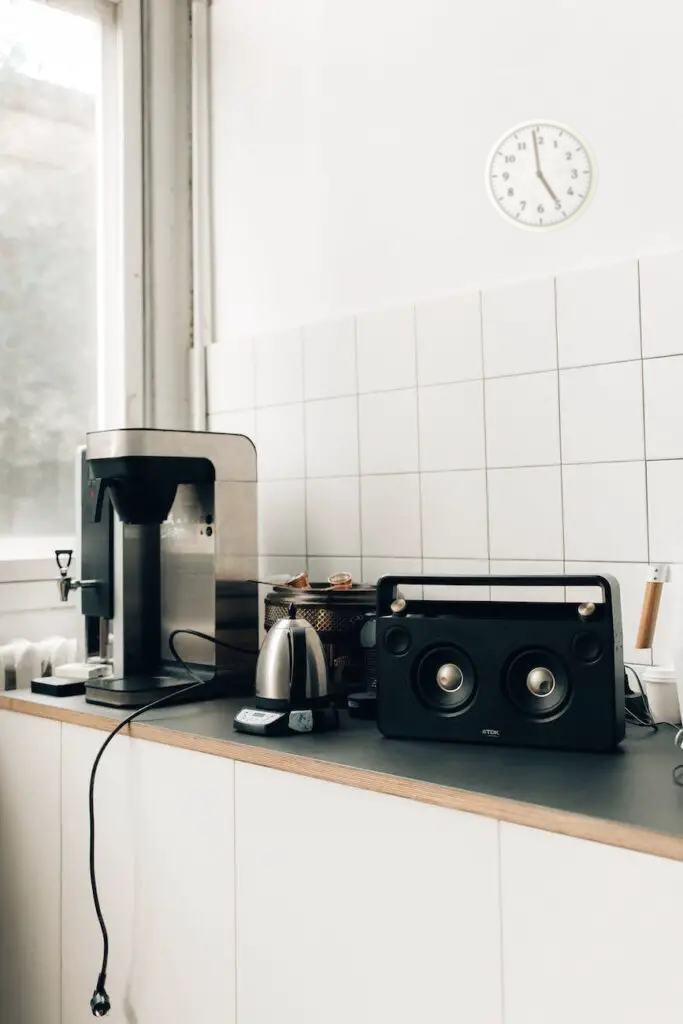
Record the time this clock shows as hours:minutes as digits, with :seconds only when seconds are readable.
4:59
